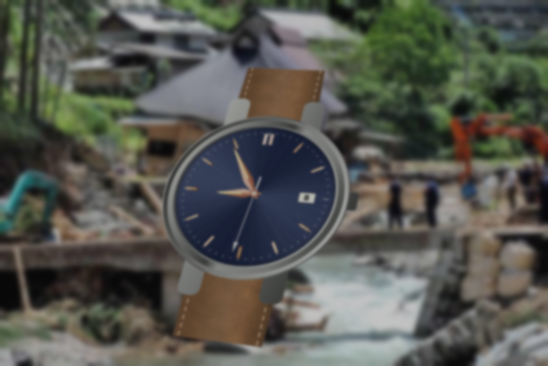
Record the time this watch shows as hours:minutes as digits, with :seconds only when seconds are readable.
8:54:31
